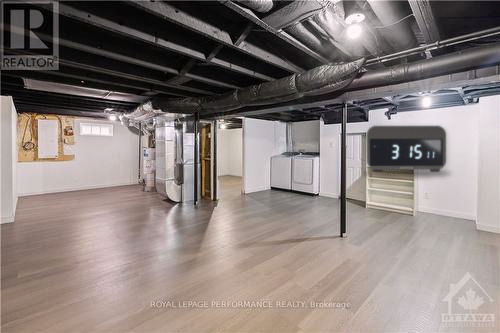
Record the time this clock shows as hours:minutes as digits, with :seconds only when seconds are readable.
3:15
